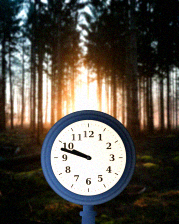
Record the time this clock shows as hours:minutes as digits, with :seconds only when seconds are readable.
9:48
